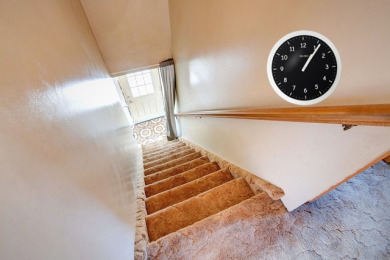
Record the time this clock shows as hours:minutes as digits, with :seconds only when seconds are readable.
1:06
